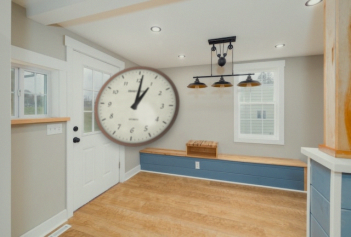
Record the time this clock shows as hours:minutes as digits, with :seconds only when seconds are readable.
1:01
